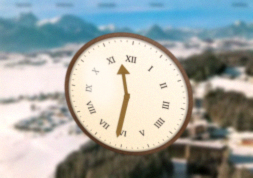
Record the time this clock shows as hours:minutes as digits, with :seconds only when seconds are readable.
11:31
